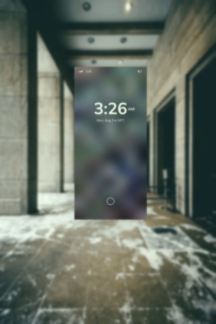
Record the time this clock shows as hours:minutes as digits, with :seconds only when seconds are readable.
3:26
